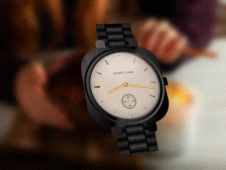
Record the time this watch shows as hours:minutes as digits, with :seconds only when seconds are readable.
8:17
